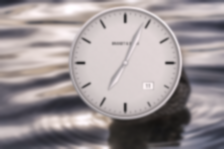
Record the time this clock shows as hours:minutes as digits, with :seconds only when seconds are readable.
7:04
